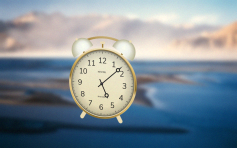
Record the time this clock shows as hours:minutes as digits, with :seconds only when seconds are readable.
5:08
